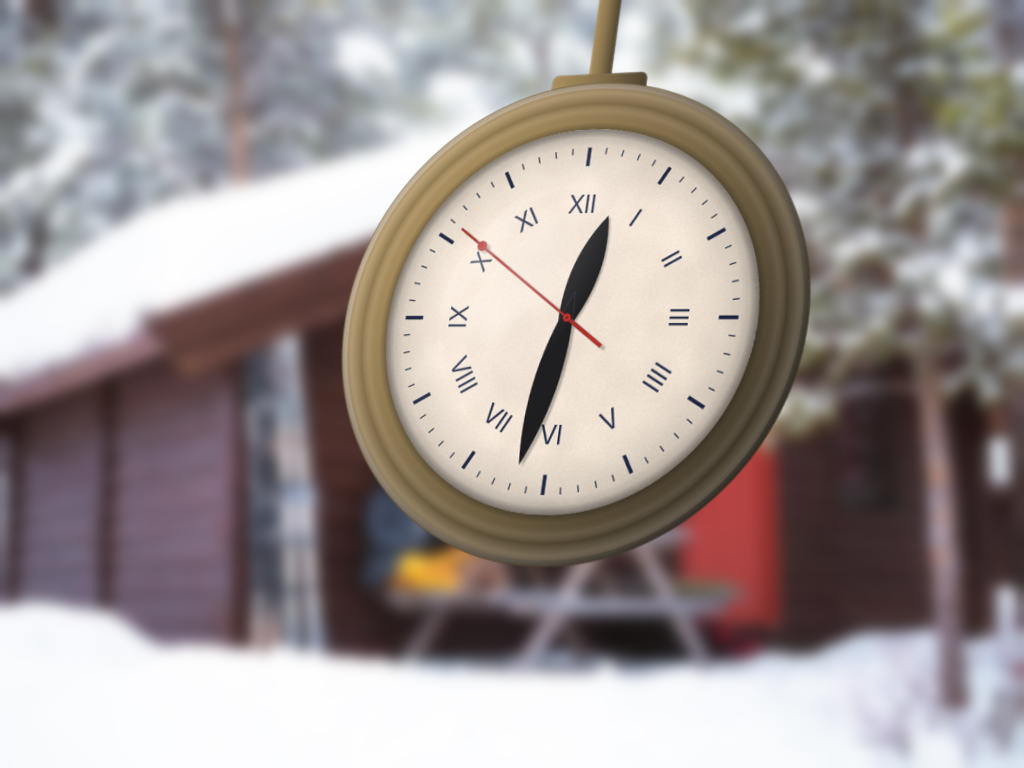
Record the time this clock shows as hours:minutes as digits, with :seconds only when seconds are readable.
12:31:51
